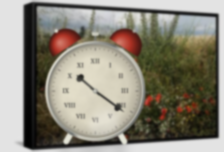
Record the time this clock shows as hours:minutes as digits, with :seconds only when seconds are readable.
10:21
